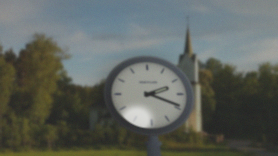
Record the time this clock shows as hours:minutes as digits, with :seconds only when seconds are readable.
2:19
